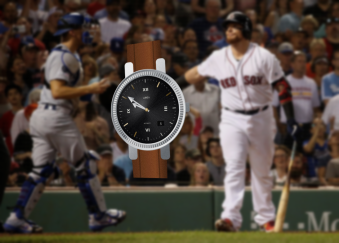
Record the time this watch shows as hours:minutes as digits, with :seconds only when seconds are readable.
9:51
